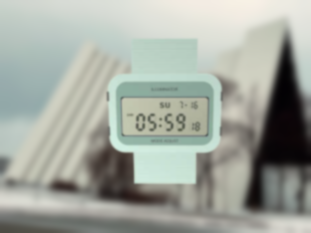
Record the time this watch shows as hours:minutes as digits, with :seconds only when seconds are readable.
5:59
